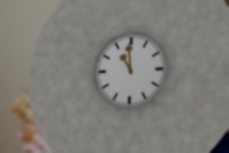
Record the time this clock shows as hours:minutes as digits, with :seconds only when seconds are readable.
10:59
